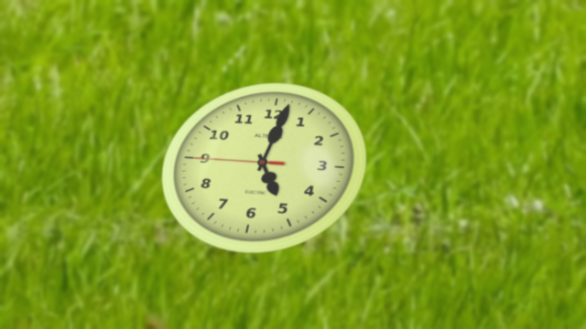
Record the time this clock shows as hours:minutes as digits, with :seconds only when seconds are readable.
5:01:45
